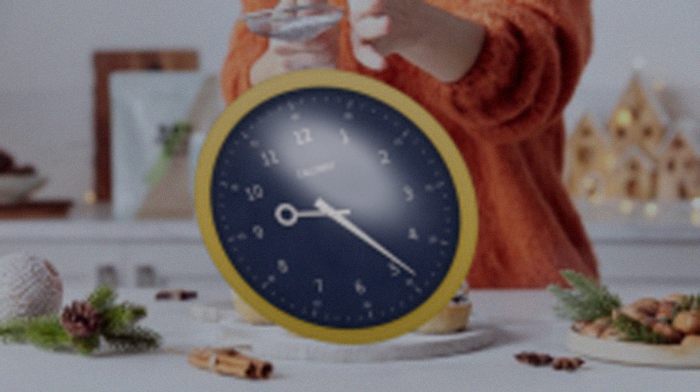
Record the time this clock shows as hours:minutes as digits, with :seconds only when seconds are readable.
9:24
